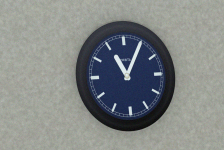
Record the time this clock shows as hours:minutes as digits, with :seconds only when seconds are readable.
11:05
